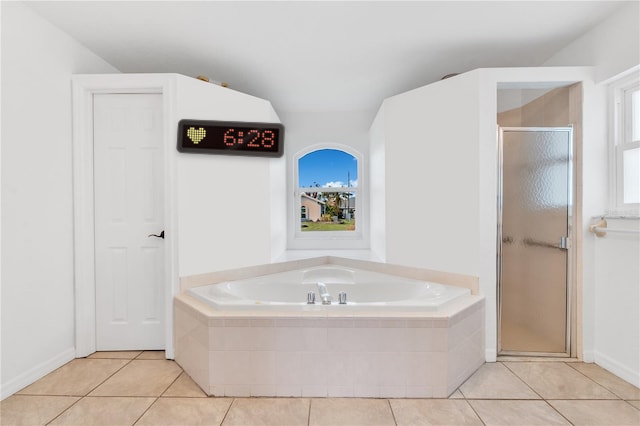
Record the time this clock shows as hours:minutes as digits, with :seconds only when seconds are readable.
6:28
